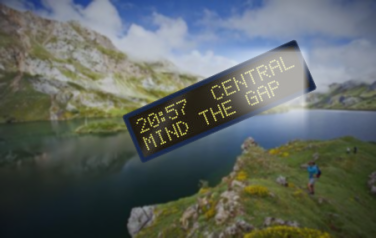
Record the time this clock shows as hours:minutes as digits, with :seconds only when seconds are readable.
20:57
